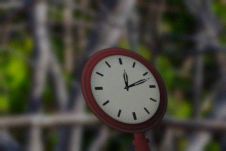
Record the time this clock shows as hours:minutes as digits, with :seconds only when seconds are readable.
12:12
